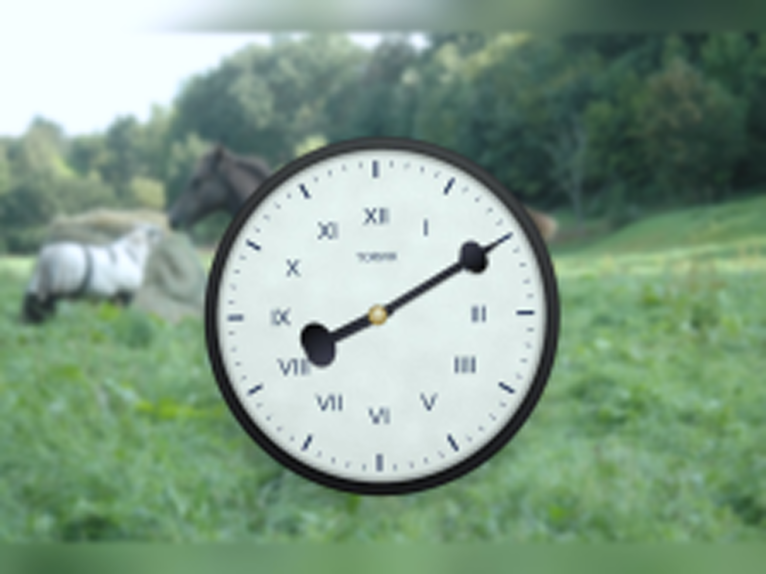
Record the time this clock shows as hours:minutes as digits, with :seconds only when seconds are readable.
8:10
